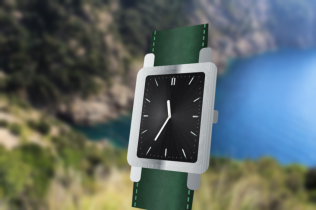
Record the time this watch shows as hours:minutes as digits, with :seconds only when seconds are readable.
11:35
